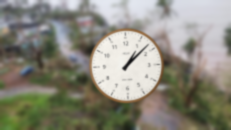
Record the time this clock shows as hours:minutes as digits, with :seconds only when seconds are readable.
1:08
